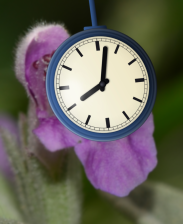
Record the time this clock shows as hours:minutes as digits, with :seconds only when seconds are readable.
8:02
